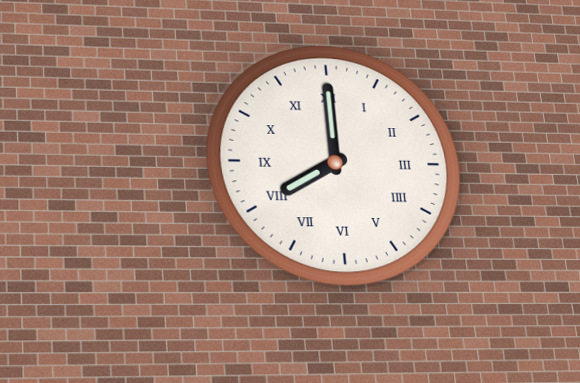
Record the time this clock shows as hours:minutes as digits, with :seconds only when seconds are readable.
8:00
